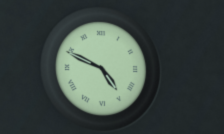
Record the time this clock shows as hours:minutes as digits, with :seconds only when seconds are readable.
4:49
